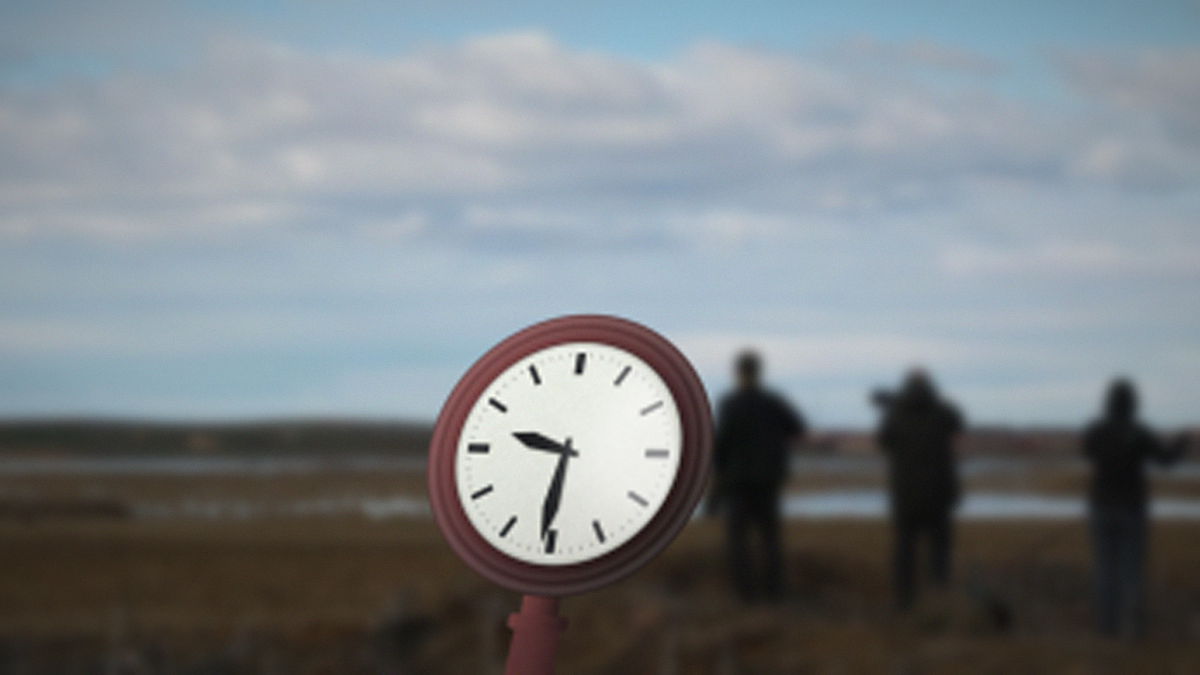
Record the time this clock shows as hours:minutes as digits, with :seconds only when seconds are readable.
9:31
